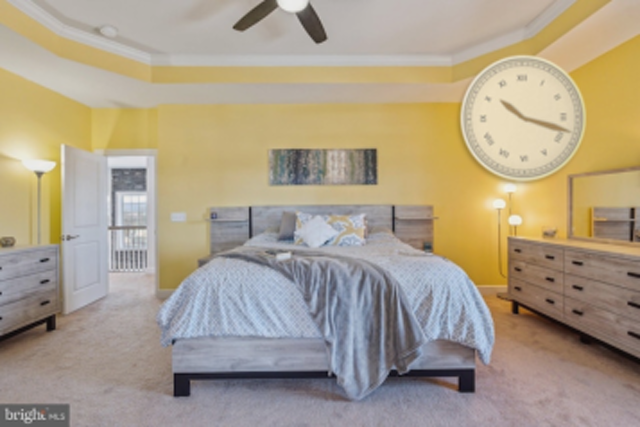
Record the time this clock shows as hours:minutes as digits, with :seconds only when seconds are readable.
10:18
